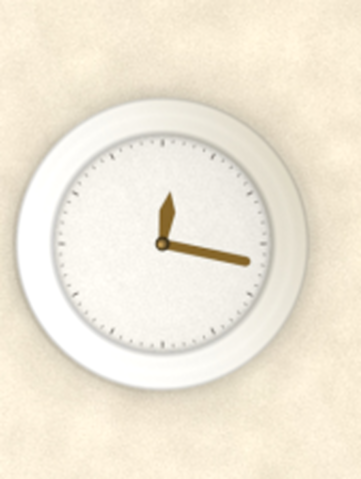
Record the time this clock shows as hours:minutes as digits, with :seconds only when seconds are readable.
12:17
